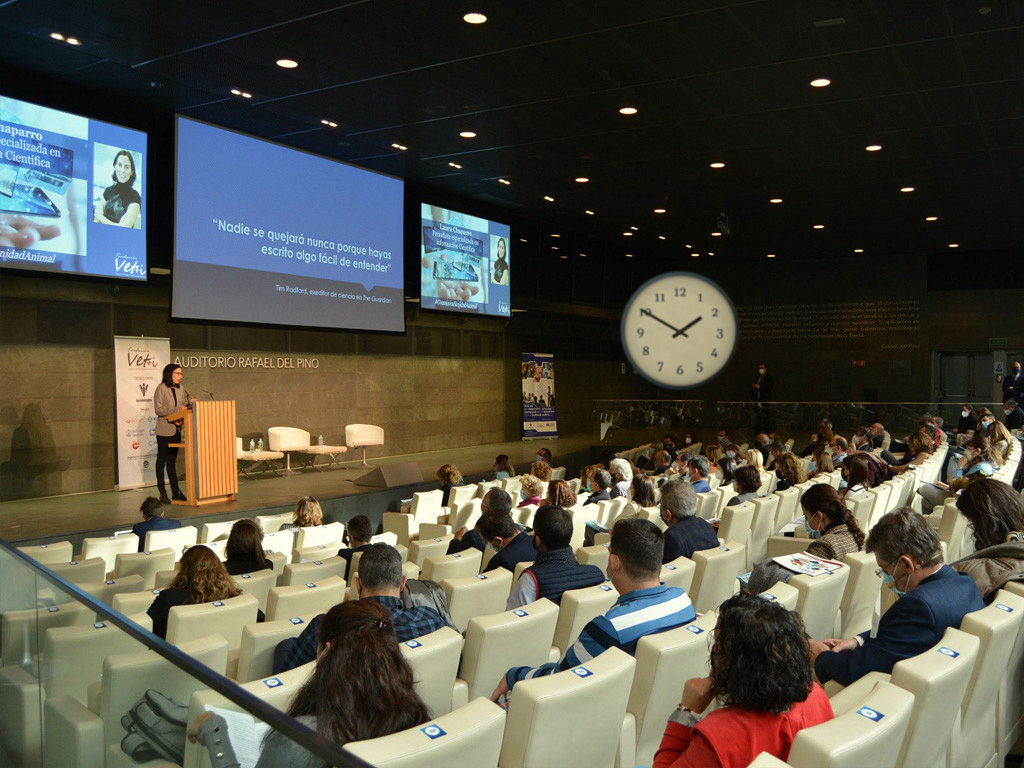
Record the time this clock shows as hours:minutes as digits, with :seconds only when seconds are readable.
1:50
